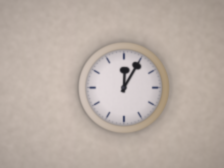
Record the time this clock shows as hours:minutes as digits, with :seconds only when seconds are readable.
12:05
